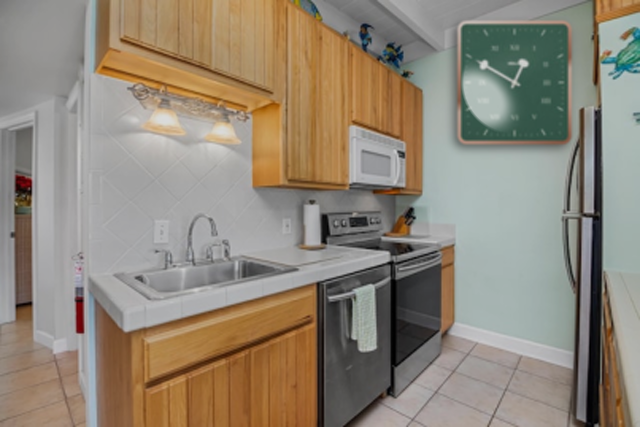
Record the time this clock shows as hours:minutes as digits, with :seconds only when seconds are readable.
12:50
